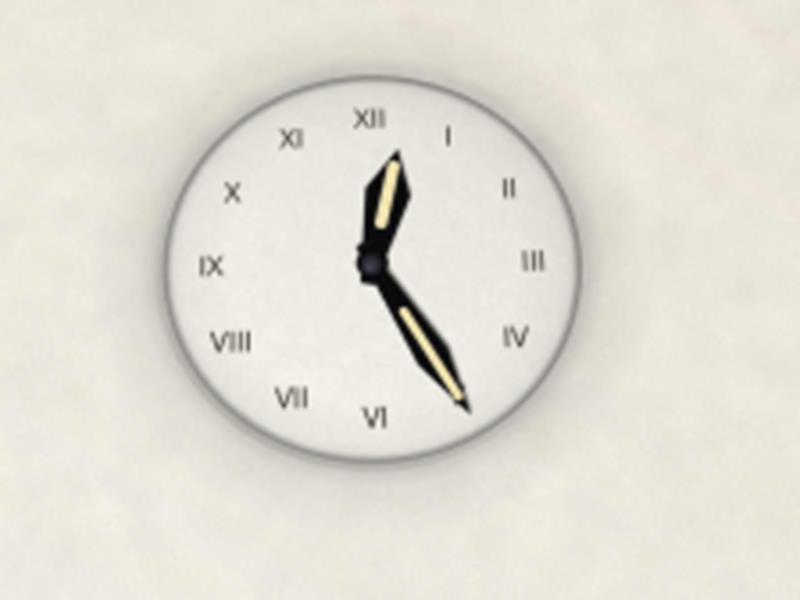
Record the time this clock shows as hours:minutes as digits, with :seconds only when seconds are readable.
12:25
